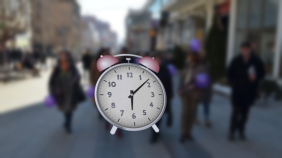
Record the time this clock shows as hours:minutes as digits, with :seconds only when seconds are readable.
6:08
